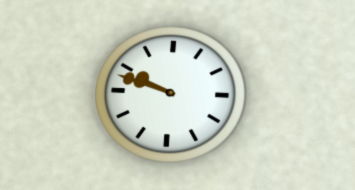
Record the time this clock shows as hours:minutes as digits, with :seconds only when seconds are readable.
9:48
